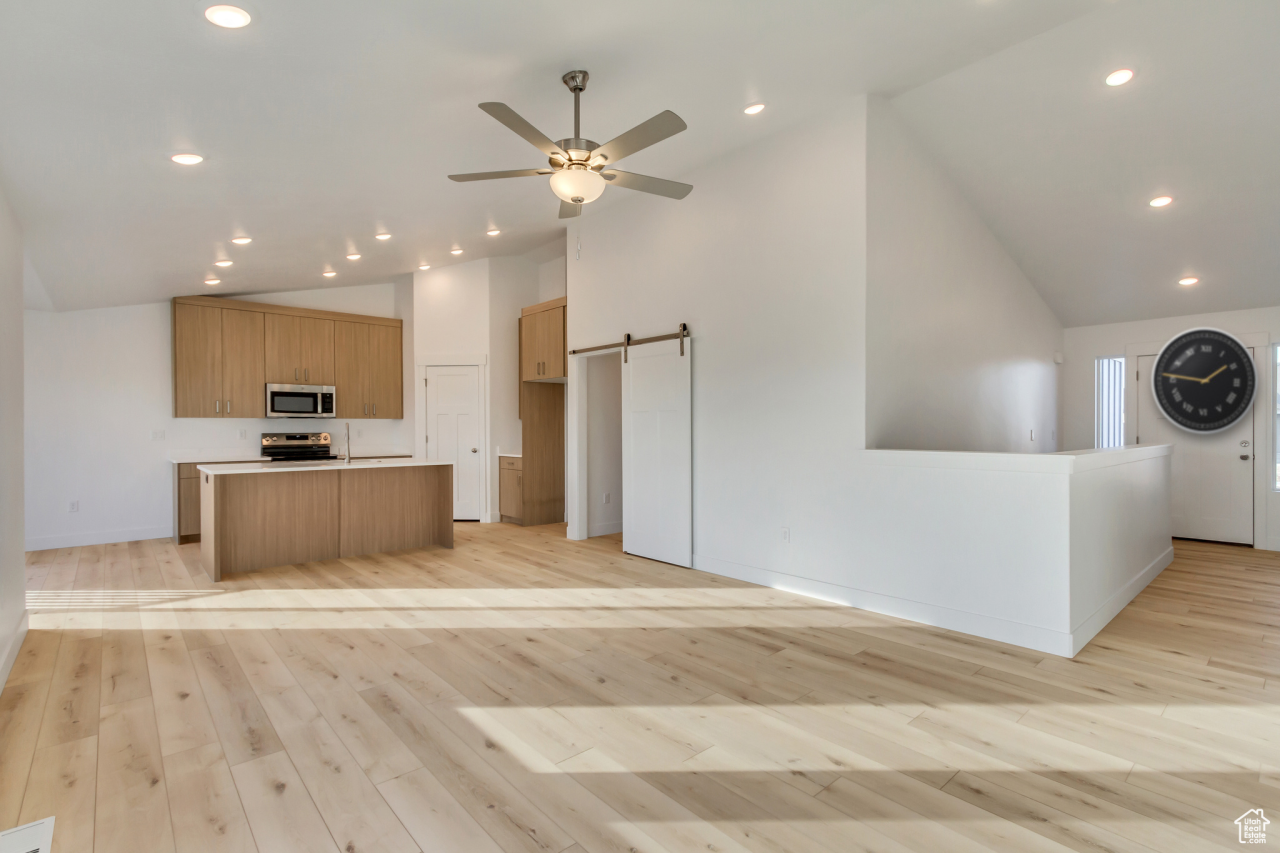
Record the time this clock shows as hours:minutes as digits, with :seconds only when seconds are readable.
1:46
